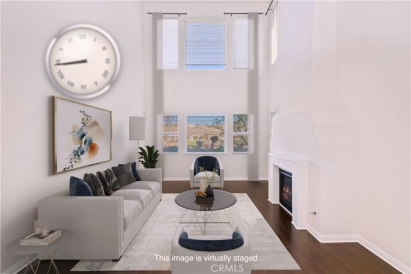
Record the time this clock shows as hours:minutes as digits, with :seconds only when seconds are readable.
8:44
